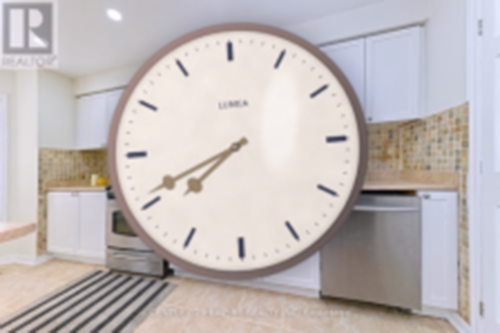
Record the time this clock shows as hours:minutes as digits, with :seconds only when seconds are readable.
7:41
